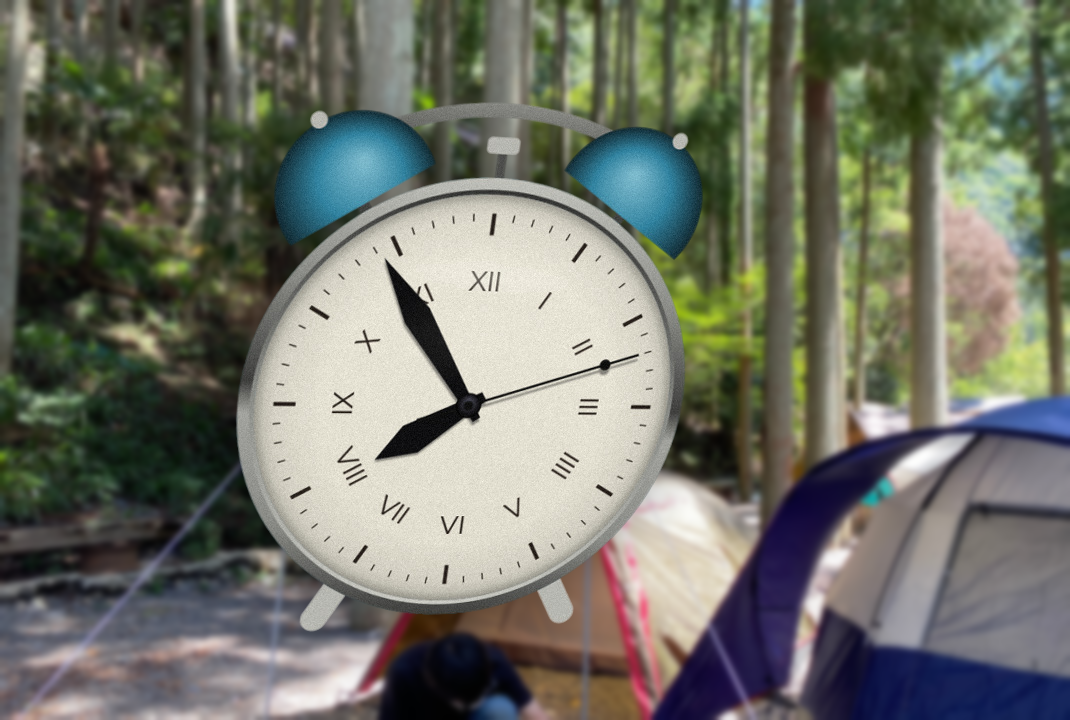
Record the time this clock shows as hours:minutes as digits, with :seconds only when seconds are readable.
7:54:12
